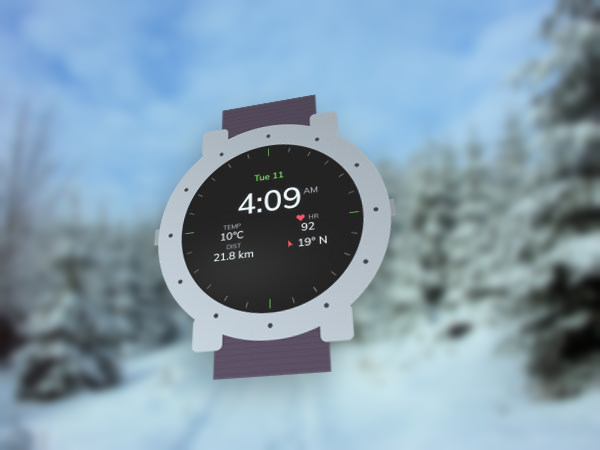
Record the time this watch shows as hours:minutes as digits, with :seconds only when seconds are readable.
4:09
